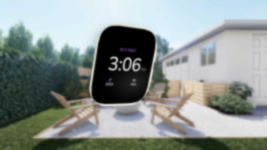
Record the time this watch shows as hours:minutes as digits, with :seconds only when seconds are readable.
3:06
